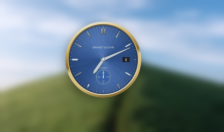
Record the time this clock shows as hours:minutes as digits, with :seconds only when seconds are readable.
7:11
